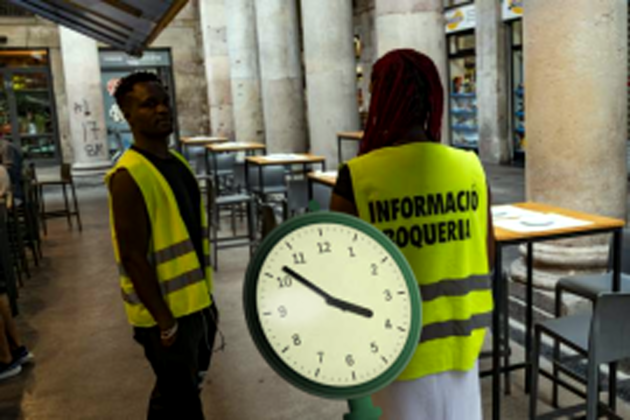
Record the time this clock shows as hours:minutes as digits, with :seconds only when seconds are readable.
3:52
